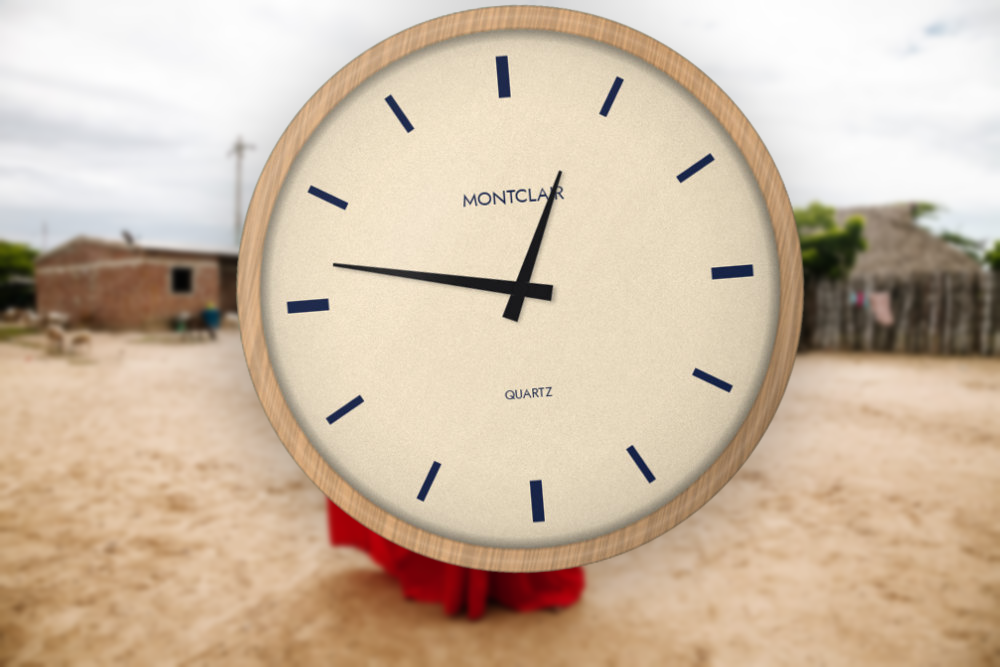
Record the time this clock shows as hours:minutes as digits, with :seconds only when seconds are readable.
12:47
